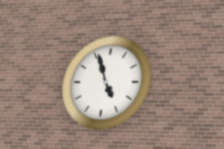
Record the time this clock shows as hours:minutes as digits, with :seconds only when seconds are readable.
4:56
